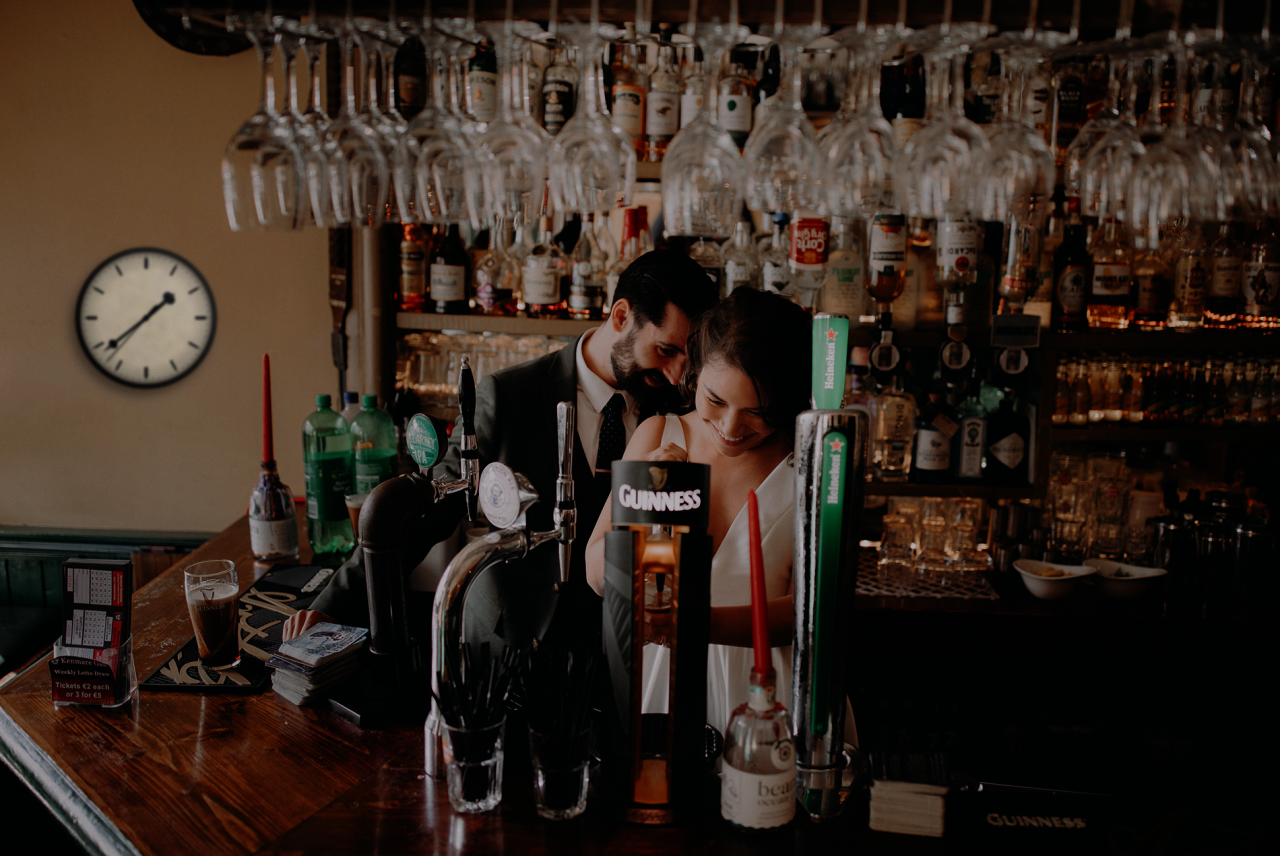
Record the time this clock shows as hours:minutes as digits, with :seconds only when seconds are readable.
1:38:37
